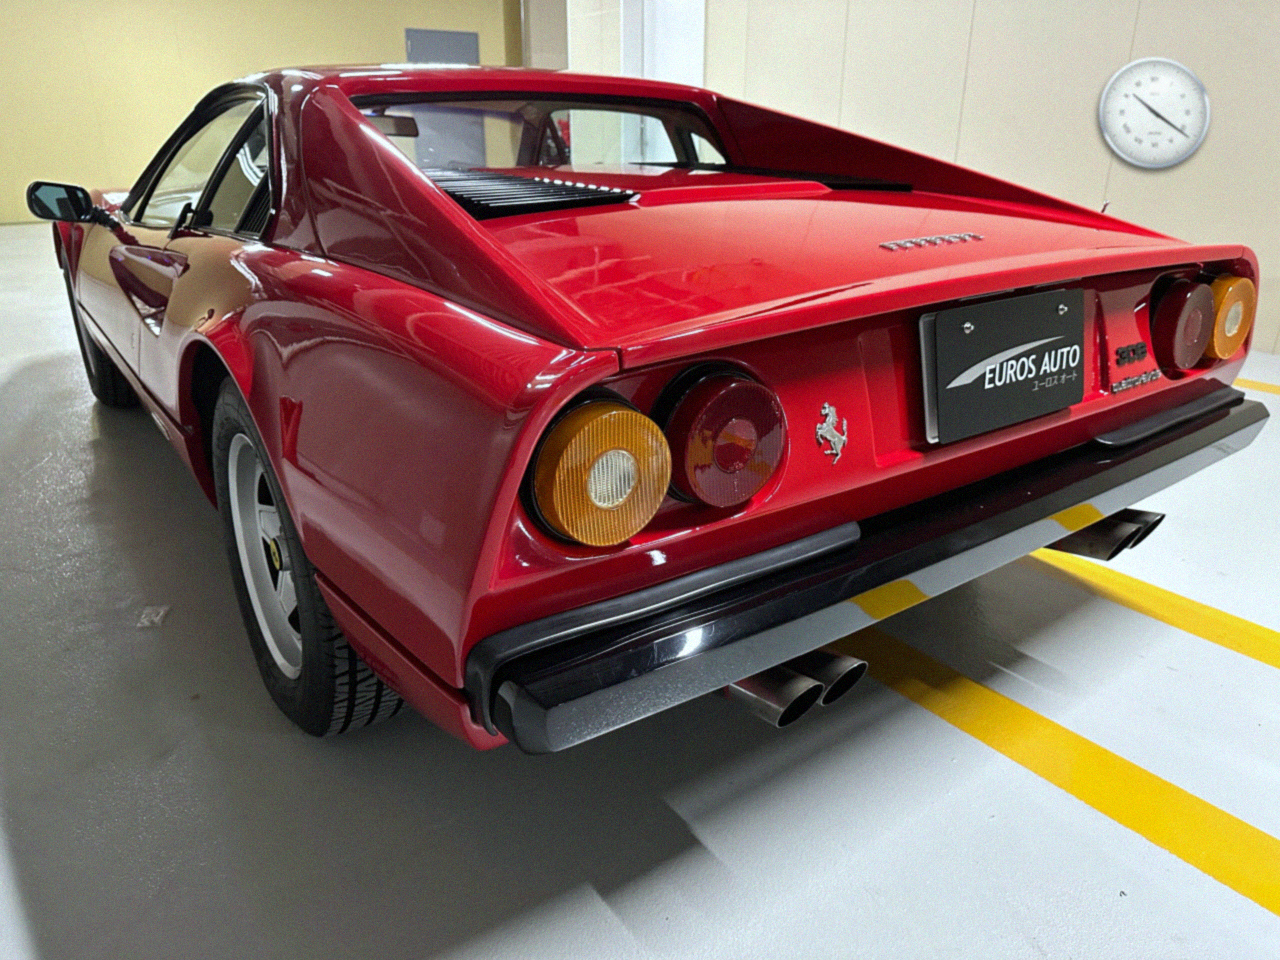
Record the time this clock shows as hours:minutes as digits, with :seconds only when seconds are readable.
10:21
